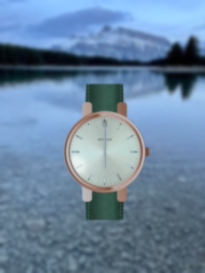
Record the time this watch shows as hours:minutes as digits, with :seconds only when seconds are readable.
6:00
